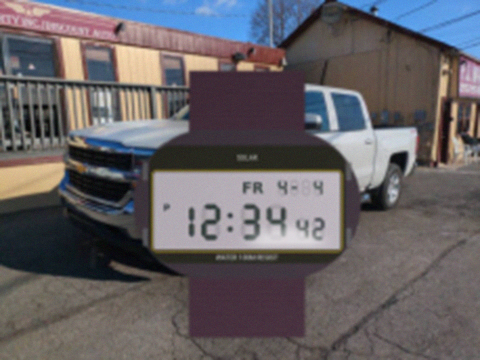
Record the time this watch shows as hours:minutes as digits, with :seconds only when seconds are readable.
12:34:42
